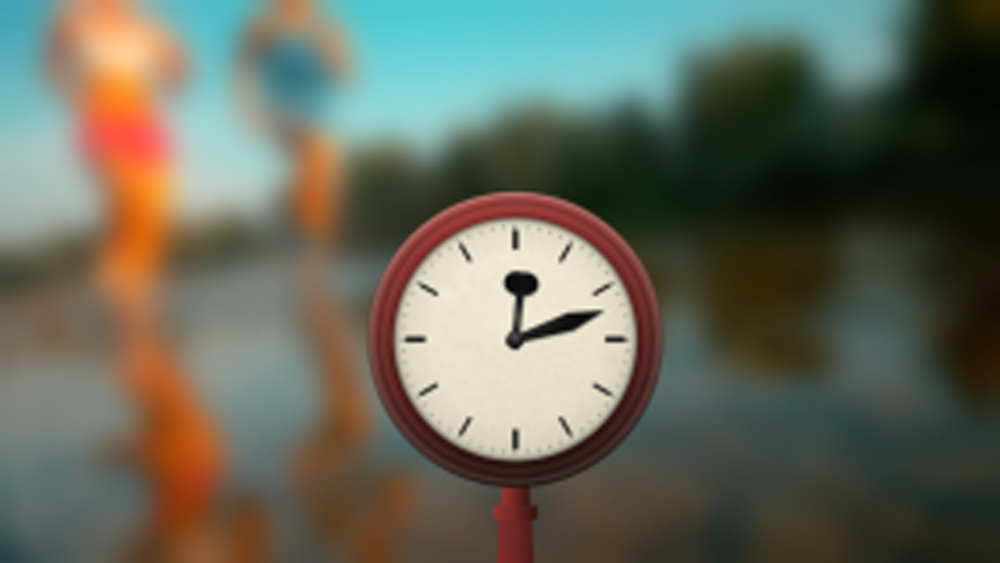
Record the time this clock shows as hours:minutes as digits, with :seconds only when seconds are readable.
12:12
